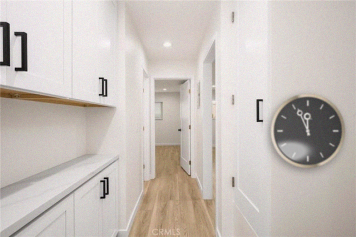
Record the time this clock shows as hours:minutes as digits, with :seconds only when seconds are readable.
11:56
